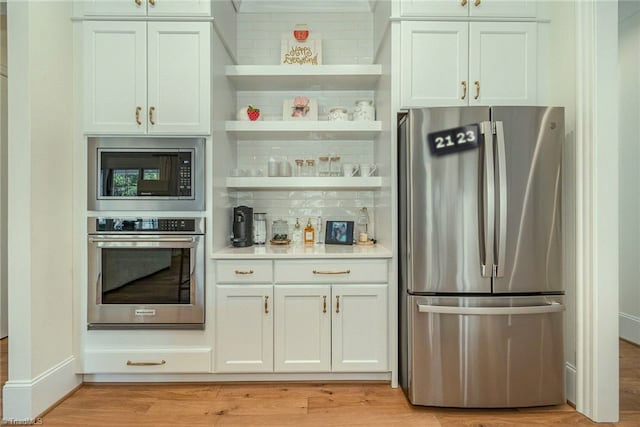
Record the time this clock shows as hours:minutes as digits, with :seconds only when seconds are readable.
21:23
